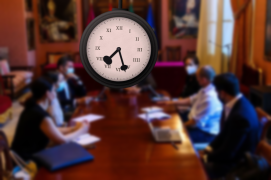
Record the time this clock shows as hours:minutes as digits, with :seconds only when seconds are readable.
7:27
